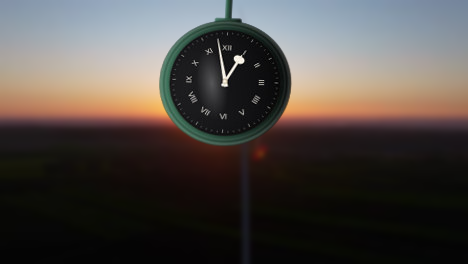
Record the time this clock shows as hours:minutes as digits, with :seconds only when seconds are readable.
12:58
